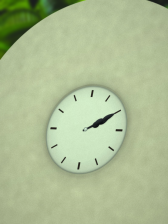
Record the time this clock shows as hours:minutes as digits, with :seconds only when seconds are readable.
2:10
